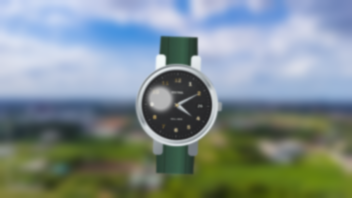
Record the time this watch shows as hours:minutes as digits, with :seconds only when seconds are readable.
4:10
